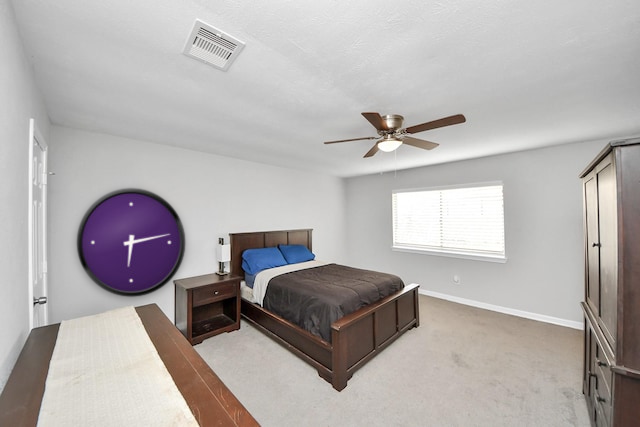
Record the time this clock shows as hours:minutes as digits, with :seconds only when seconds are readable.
6:13
